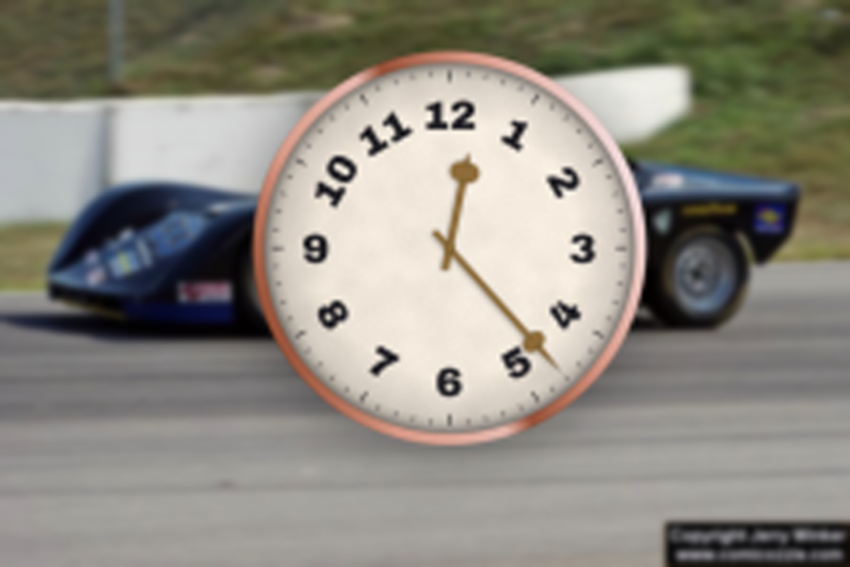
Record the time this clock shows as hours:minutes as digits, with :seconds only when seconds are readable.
12:23
